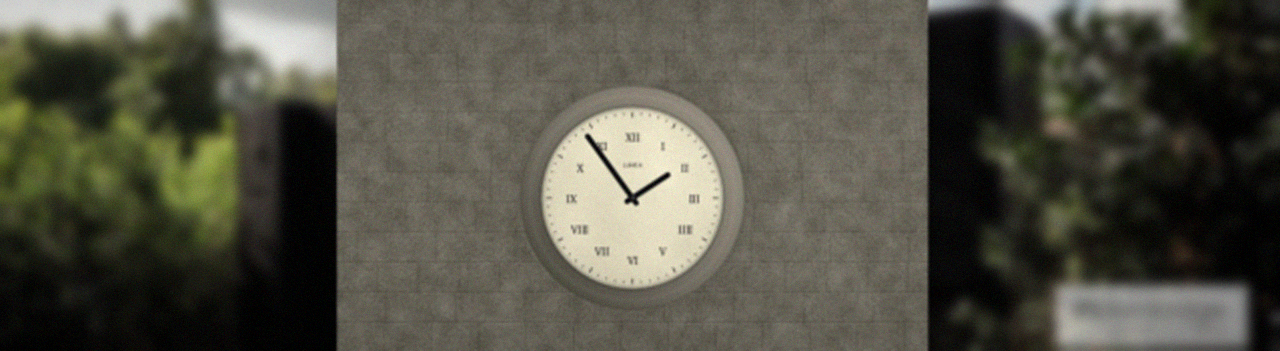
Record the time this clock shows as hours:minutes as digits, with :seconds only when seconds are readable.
1:54
